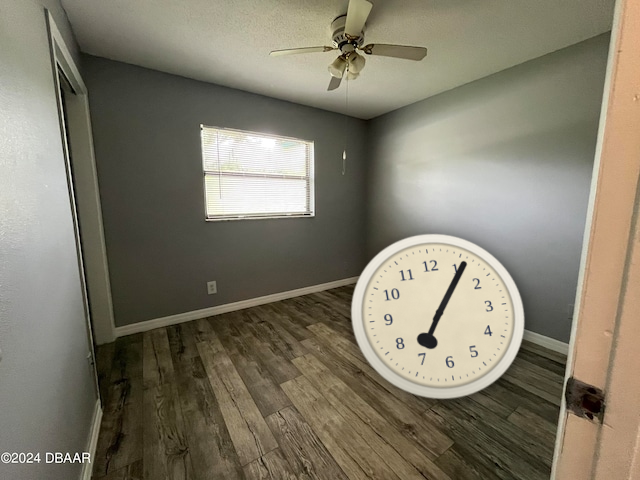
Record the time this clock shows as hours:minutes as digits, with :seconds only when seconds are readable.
7:06
